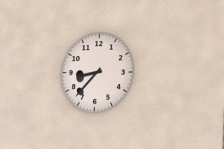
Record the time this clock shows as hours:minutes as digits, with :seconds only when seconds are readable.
8:37
